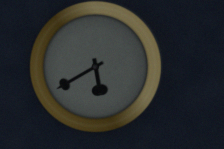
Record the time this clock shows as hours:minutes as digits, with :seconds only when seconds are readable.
5:40
